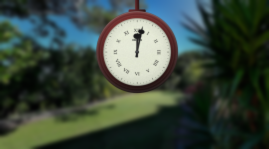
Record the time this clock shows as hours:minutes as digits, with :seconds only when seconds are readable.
12:02
